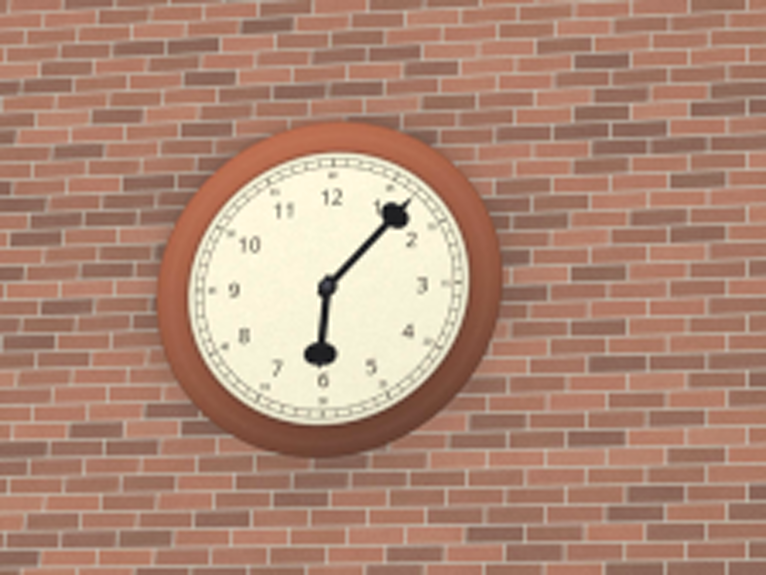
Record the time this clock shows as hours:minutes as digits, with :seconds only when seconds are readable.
6:07
